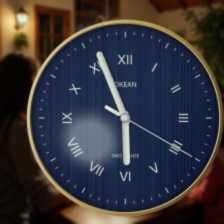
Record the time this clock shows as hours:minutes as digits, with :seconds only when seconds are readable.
5:56:20
